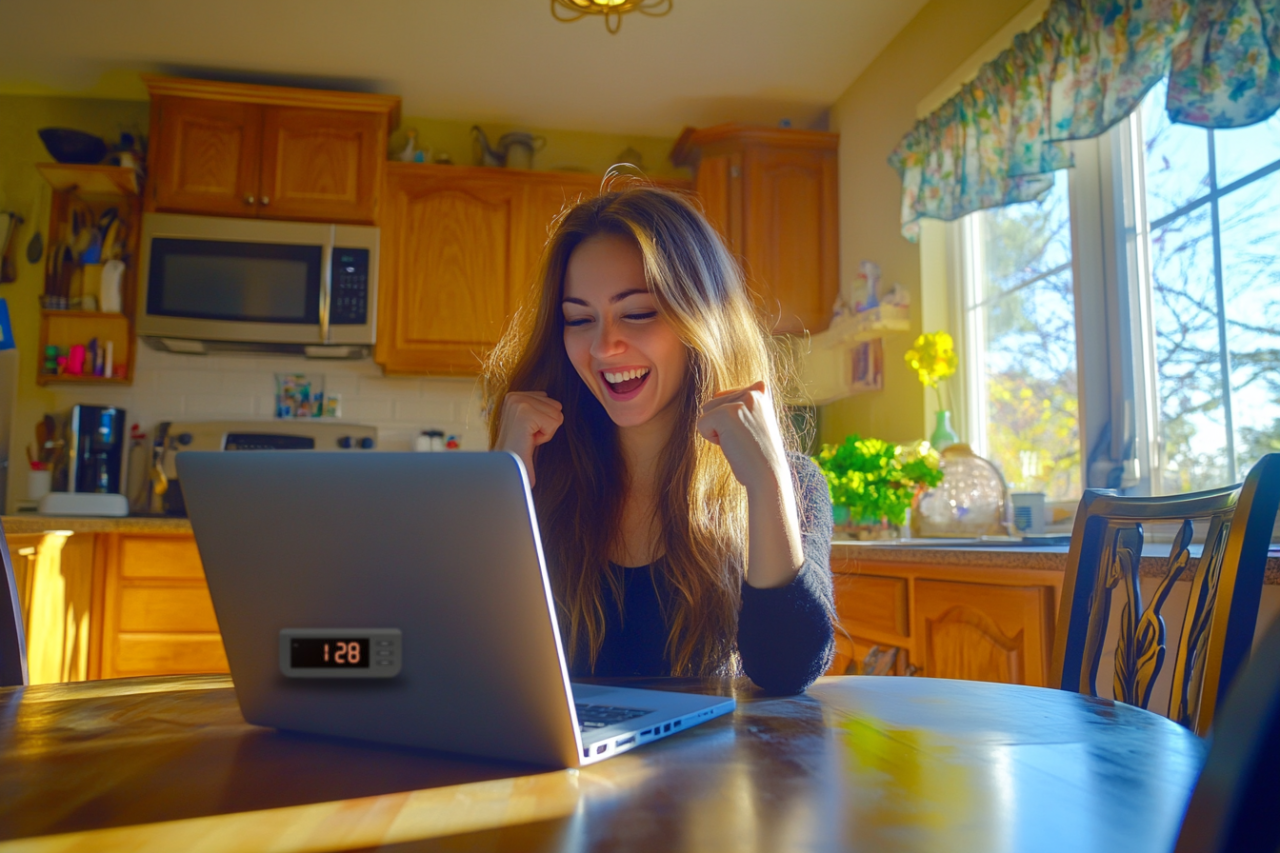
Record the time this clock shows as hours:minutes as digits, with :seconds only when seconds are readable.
1:28
